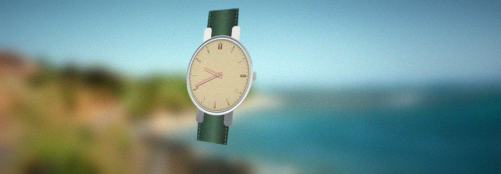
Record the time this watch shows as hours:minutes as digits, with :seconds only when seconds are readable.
9:41
